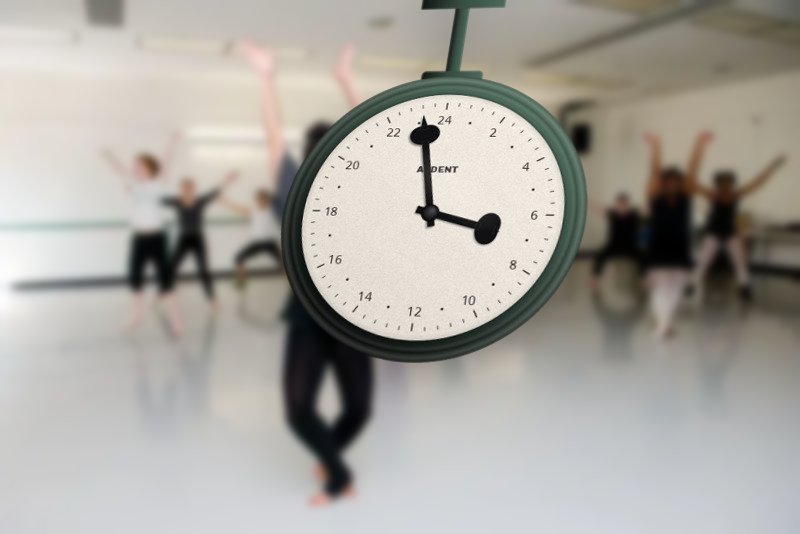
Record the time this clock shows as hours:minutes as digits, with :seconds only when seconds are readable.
6:58
